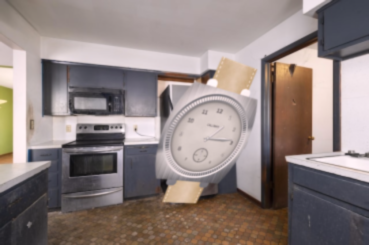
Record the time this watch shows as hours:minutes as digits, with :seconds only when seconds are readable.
1:14
